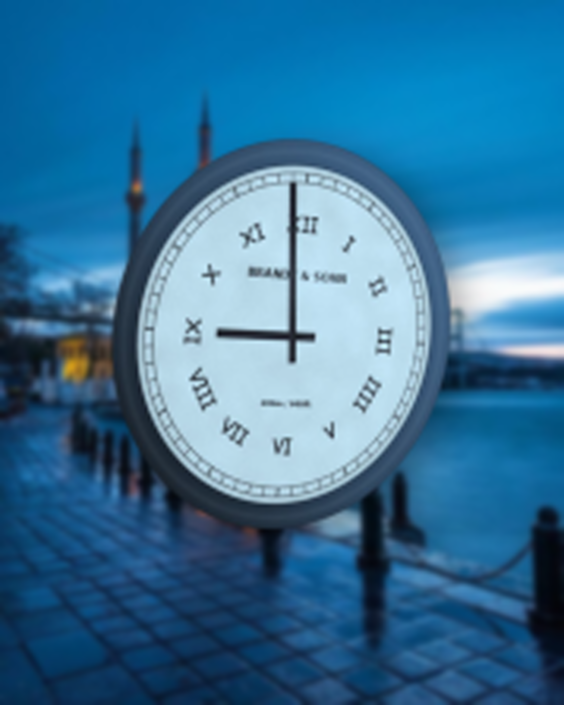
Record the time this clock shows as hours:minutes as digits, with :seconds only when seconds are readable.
8:59
